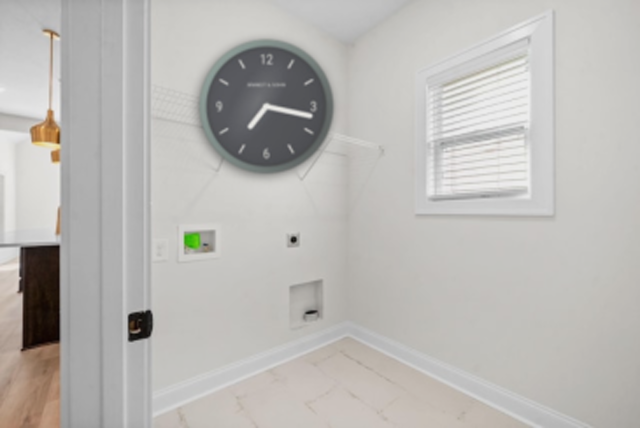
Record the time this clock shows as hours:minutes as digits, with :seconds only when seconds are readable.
7:17
